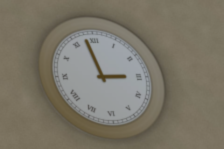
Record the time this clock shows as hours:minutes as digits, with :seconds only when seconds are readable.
2:58
